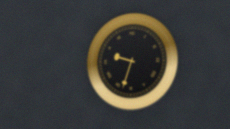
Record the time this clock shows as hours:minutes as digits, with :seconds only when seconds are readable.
9:33
